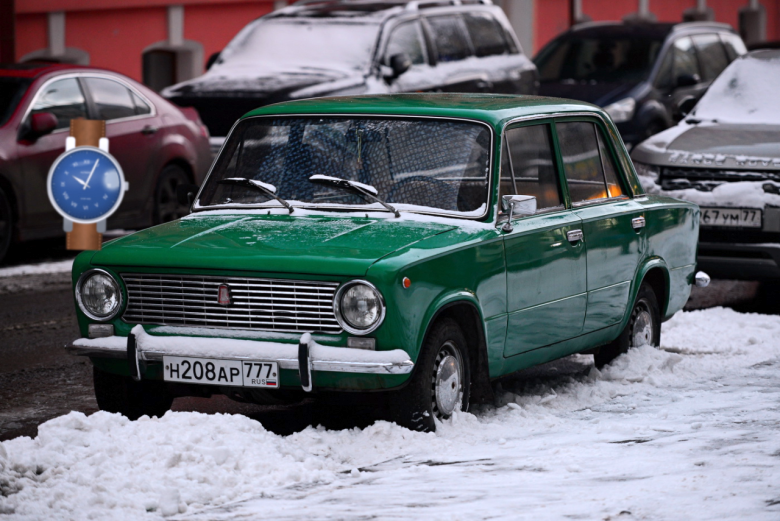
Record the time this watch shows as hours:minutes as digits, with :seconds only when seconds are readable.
10:04
